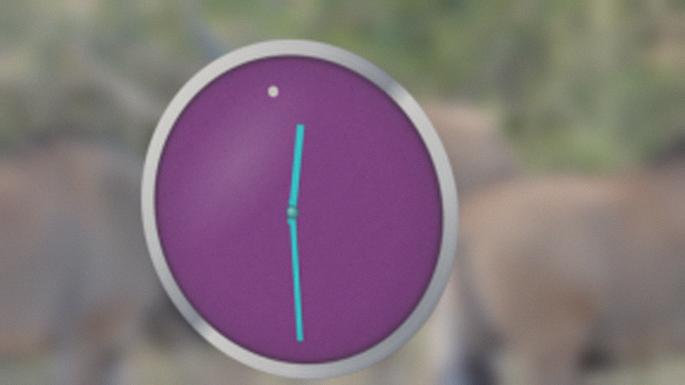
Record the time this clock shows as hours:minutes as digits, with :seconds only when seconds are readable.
12:31
